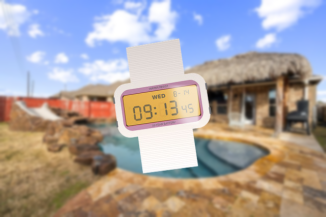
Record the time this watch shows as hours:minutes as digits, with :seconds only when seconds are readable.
9:13:45
